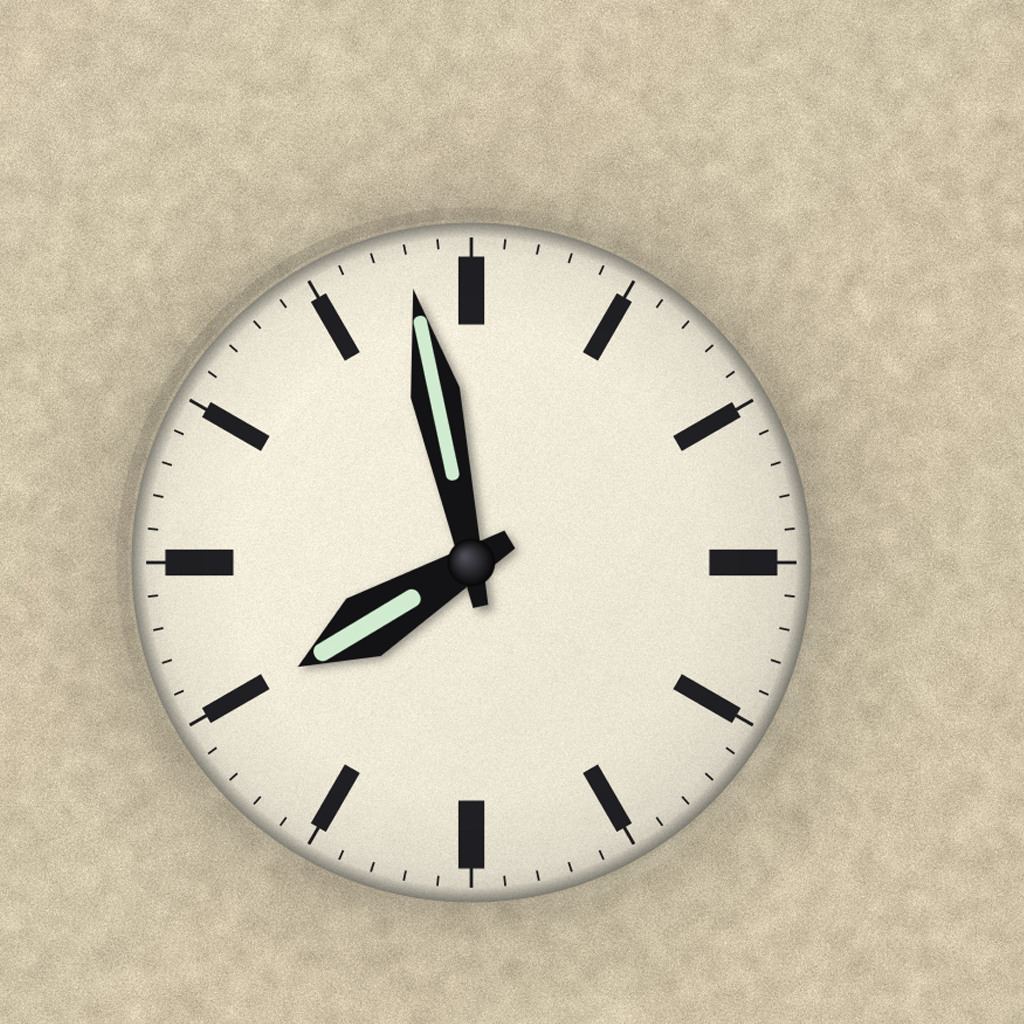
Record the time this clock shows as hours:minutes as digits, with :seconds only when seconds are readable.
7:58
